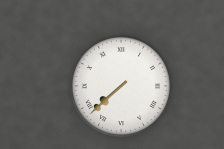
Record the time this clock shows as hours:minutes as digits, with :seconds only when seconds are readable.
7:38
